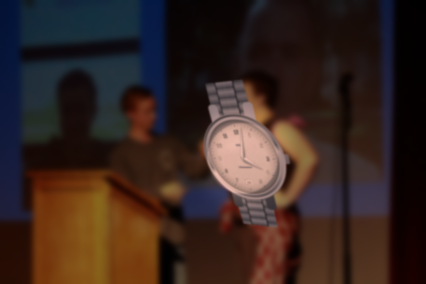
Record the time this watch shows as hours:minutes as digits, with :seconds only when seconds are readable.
4:02
